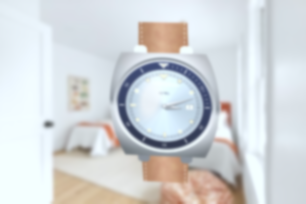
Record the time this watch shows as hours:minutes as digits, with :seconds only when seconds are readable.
3:12
